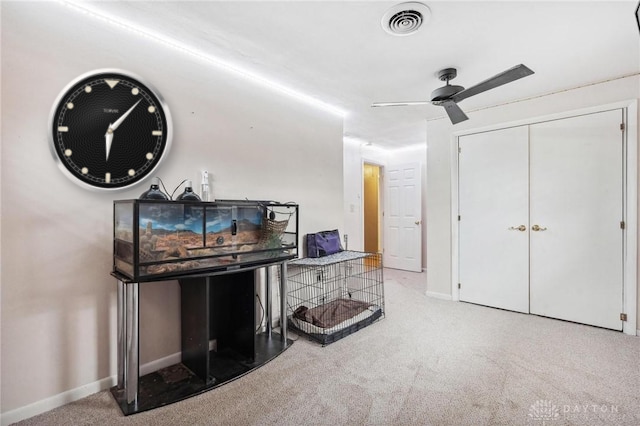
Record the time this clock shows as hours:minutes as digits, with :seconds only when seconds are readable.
6:07
